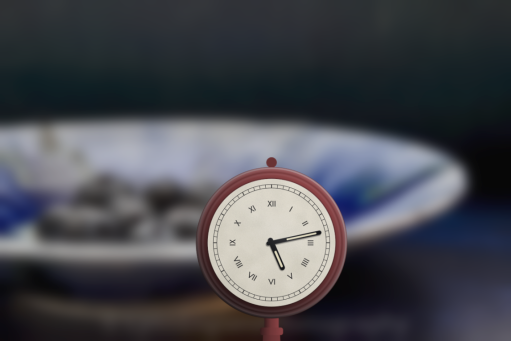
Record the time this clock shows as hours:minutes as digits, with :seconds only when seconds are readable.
5:13
